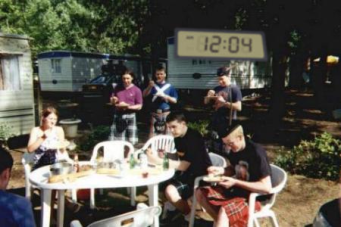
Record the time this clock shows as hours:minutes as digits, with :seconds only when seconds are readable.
12:04
